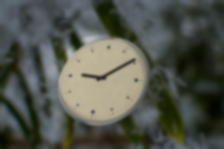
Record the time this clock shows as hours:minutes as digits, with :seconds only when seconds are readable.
9:09
